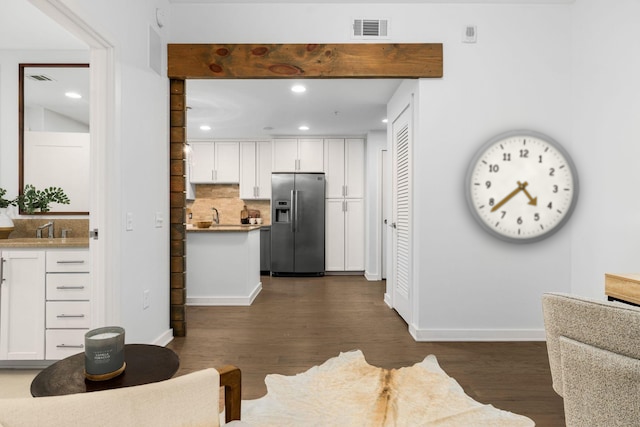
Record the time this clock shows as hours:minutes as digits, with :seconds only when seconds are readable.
4:38
